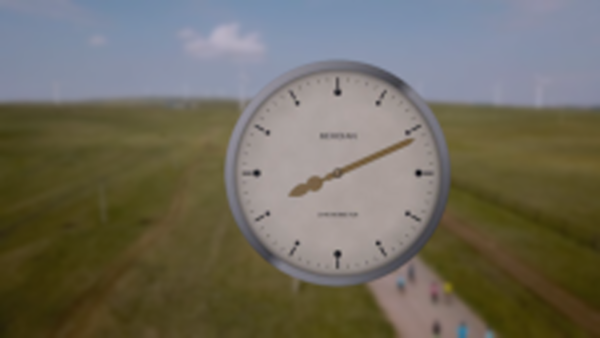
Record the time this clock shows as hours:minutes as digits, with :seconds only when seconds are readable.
8:11
